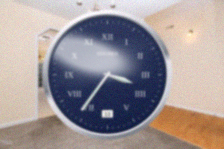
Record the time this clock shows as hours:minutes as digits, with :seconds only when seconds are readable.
3:36
